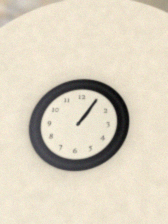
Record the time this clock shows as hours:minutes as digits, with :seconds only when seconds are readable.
1:05
